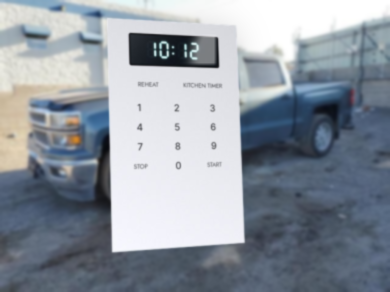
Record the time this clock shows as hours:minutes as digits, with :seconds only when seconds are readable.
10:12
